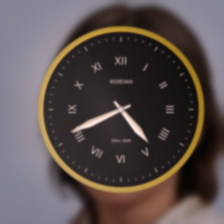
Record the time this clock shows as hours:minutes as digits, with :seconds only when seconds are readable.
4:41
